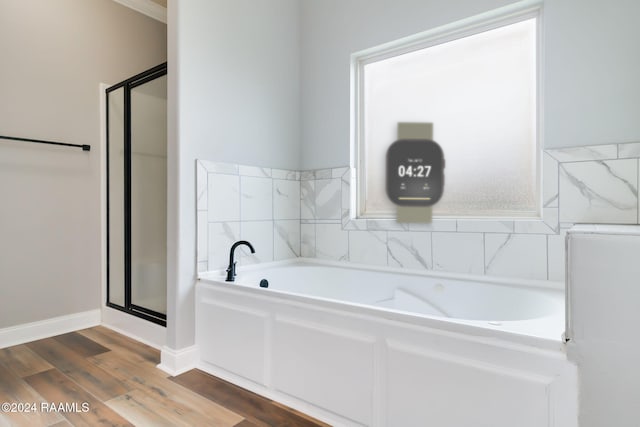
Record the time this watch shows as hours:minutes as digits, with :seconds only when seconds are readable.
4:27
